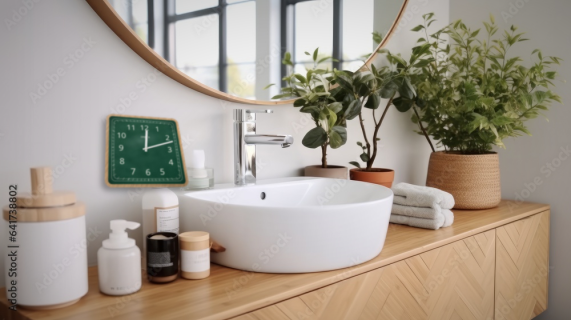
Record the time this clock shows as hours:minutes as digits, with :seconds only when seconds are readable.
12:12
